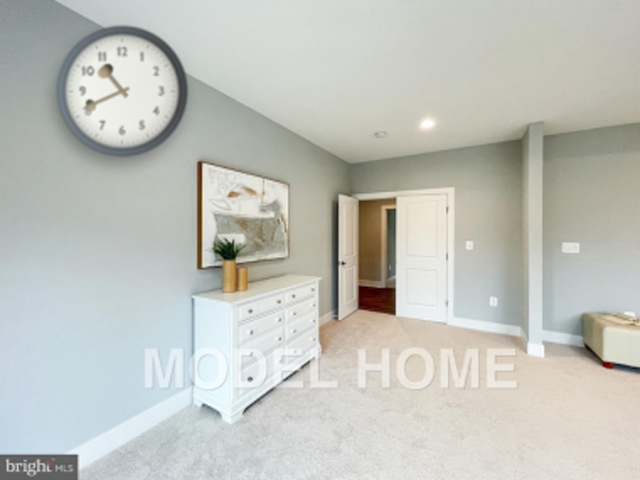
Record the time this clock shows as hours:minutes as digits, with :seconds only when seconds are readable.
10:41
